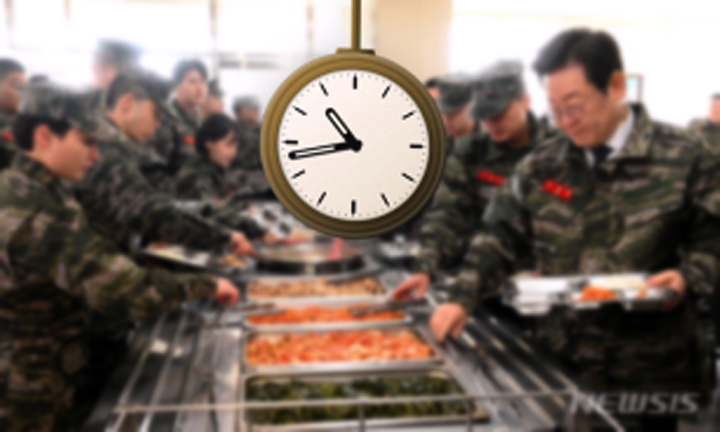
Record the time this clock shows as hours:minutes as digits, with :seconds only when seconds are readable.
10:43
